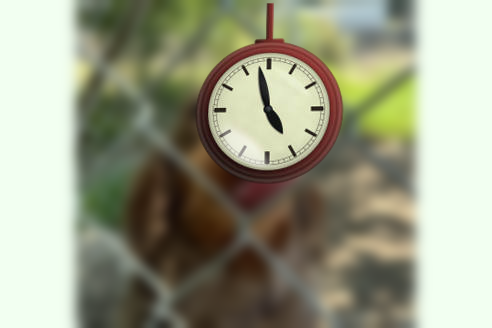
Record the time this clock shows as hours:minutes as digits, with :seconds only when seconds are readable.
4:58
